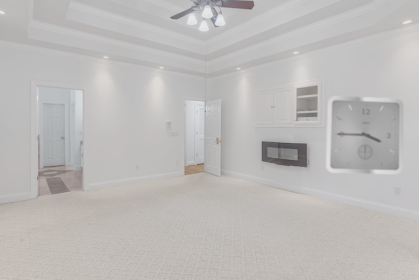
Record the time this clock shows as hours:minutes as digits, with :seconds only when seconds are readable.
3:45
